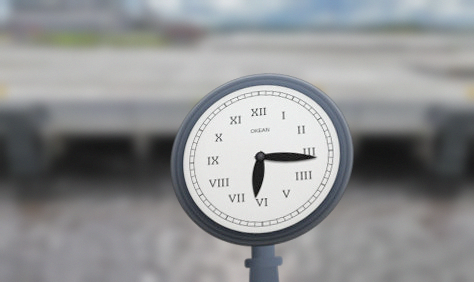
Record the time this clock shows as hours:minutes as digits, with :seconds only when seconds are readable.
6:16
